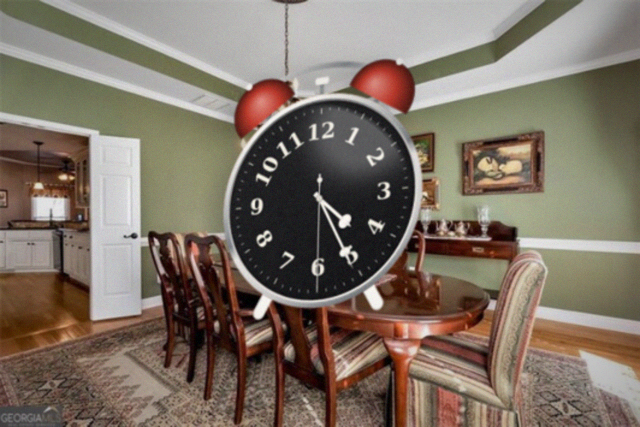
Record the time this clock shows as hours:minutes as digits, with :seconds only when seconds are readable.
4:25:30
